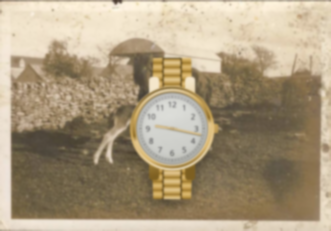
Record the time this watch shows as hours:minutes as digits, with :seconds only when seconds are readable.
9:17
